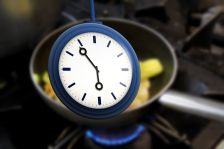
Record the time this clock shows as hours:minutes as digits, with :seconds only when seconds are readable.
5:54
